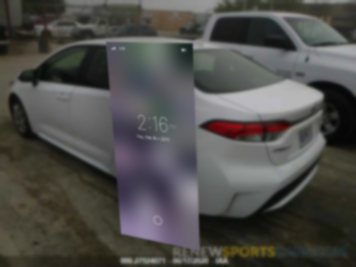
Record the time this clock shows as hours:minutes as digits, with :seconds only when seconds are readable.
2:16
